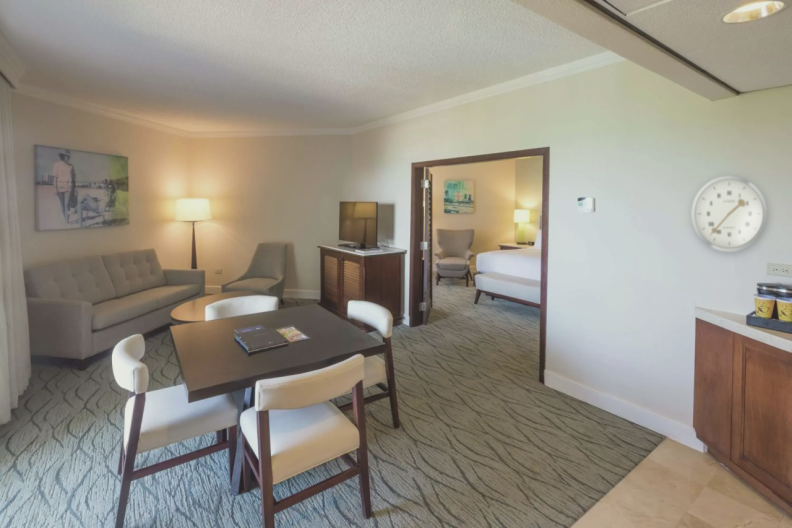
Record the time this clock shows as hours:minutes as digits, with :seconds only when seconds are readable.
1:37
